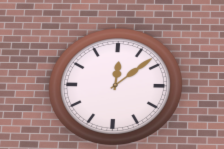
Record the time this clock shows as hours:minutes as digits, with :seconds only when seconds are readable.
12:08
